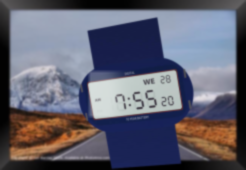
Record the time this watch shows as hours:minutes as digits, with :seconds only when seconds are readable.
7:55
